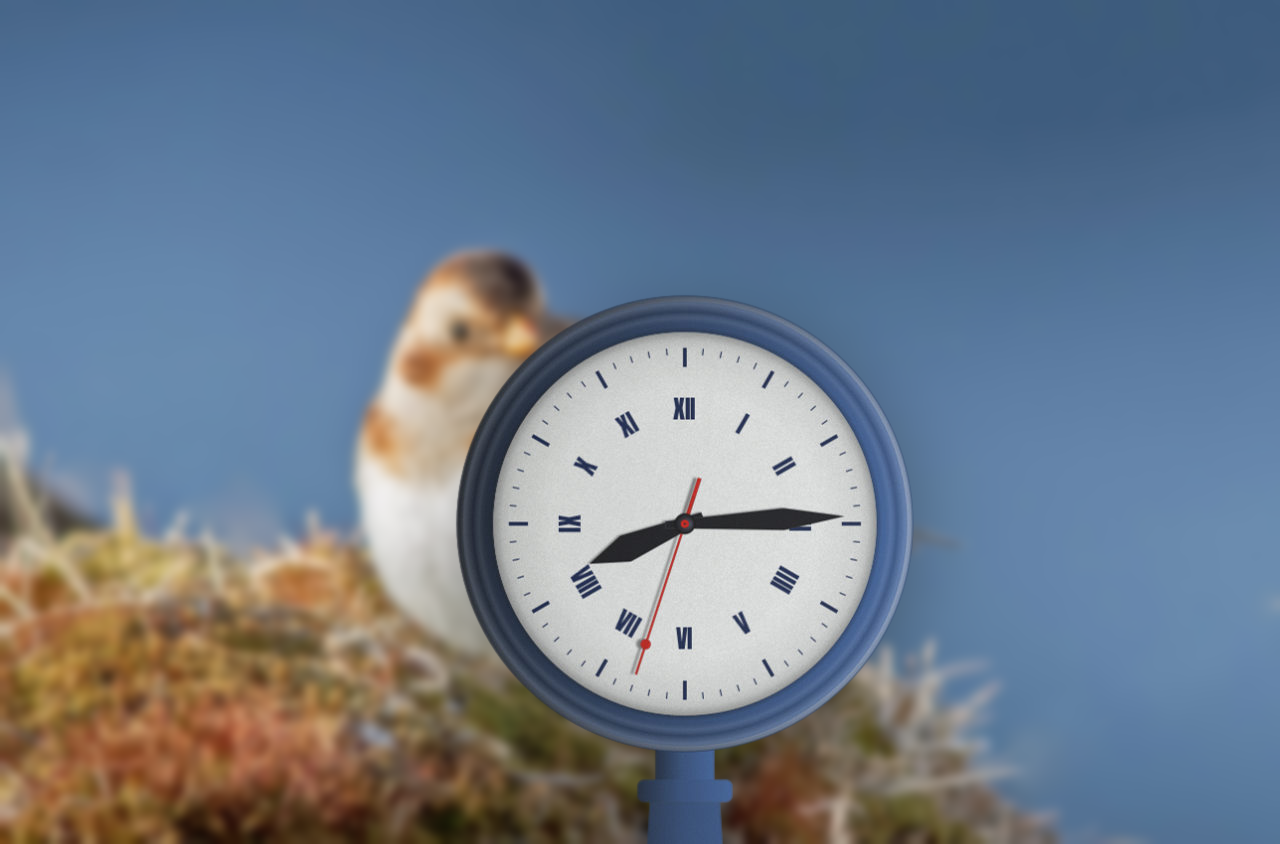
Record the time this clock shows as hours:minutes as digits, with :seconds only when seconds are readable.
8:14:33
